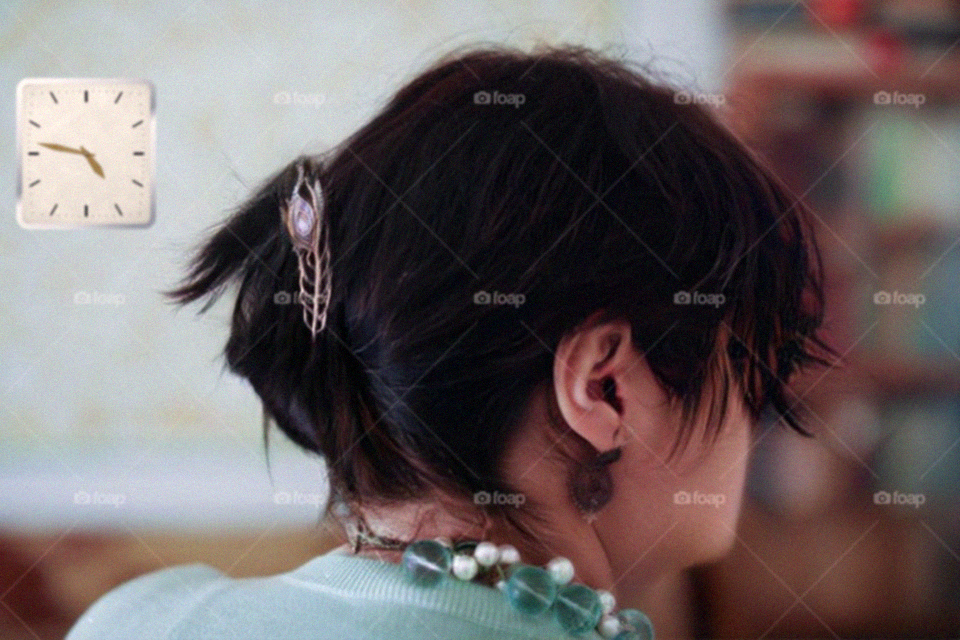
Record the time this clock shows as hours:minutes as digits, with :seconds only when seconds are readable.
4:47
